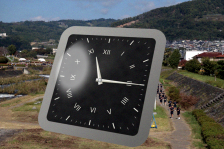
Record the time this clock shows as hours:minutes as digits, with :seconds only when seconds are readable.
11:15
